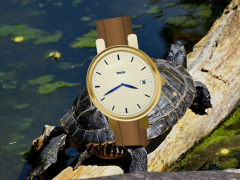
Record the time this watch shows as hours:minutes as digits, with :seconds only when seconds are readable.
3:41
